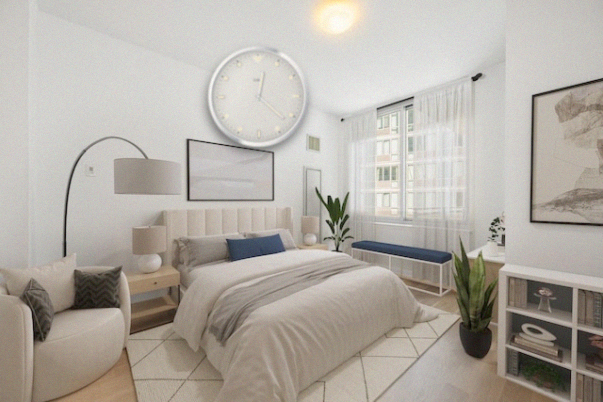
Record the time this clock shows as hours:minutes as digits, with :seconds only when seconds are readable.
12:22
